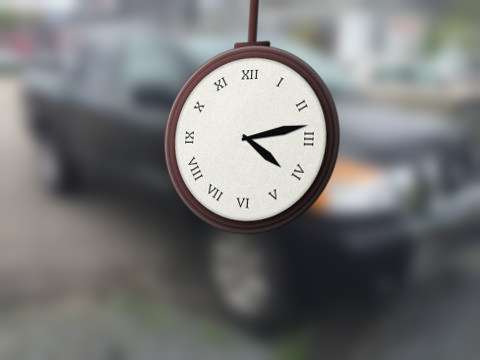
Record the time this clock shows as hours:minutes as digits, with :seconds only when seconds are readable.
4:13
